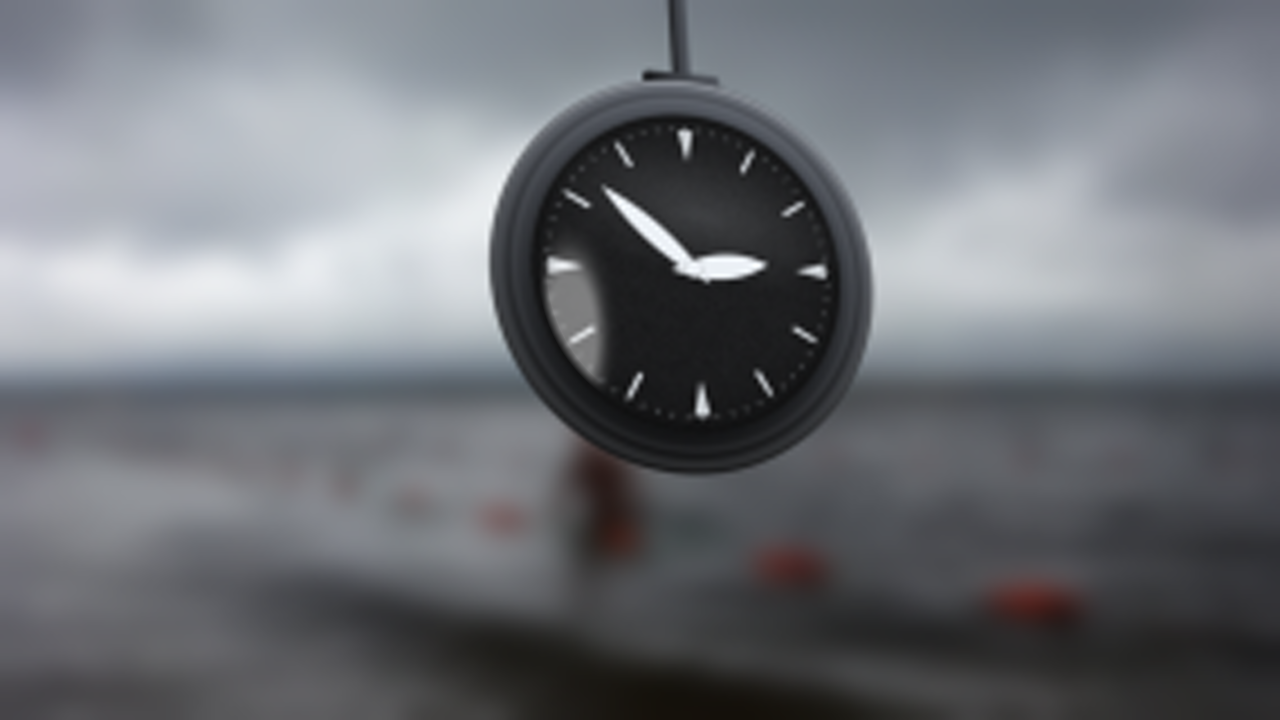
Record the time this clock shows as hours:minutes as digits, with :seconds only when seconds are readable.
2:52
